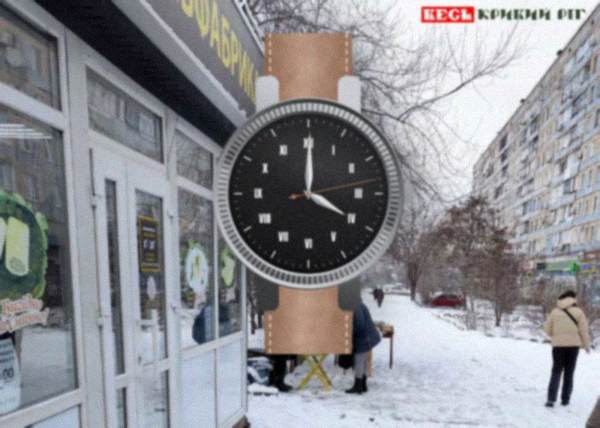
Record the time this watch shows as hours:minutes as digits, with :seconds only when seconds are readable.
4:00:13
